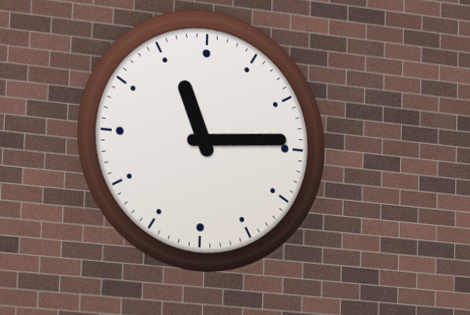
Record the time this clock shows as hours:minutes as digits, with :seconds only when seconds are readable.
11:14
